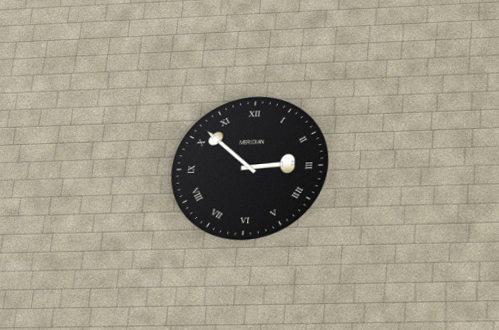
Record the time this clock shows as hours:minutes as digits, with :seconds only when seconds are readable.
2:52
